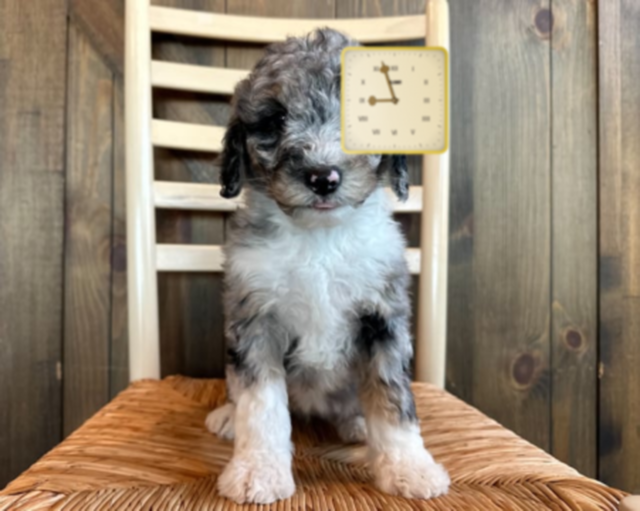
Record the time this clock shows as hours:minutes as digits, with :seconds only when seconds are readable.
8:57
